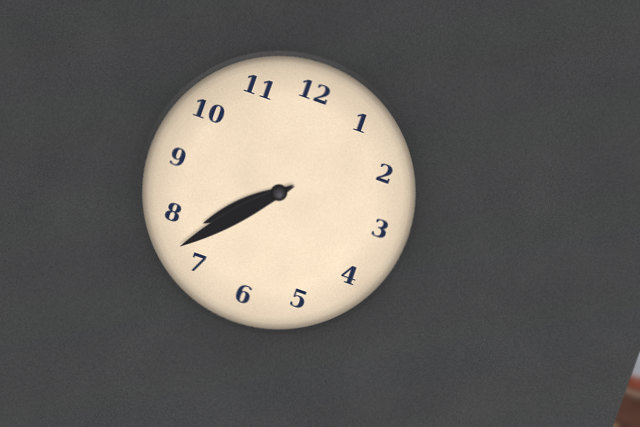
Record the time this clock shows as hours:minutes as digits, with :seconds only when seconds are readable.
7:37
